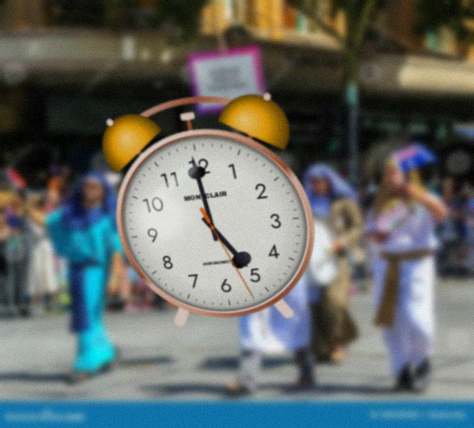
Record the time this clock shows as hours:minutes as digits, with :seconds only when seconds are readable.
4:59:27
